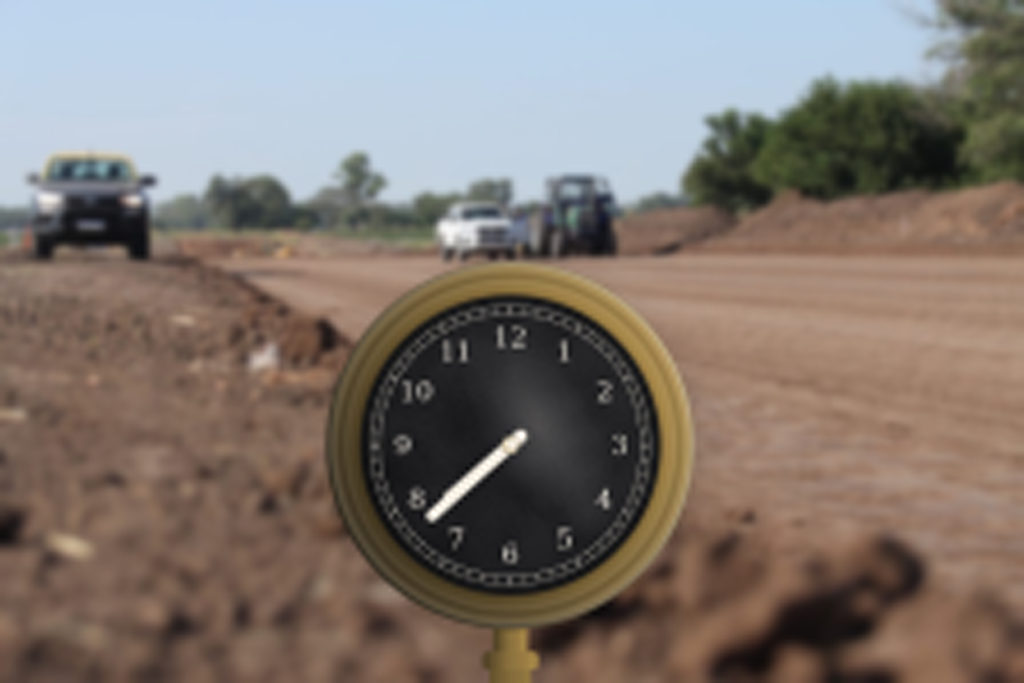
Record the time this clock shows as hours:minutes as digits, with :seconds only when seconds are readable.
7:38
